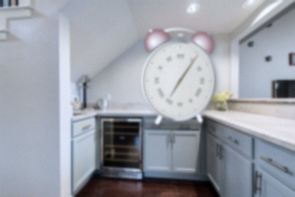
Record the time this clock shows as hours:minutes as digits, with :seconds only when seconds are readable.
7:06
